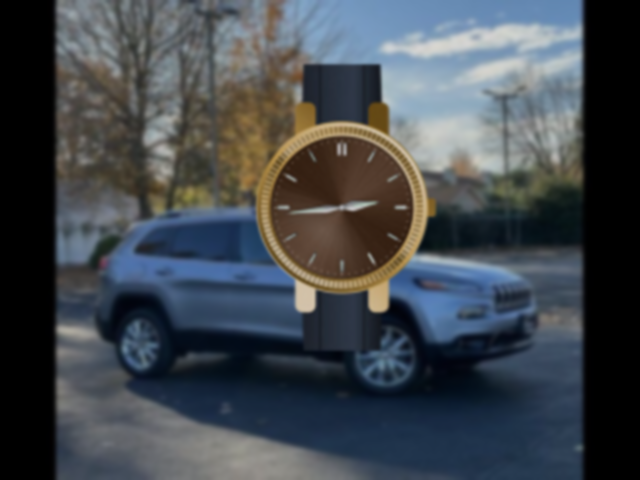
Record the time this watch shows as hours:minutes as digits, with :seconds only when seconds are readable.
2:44
